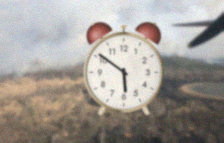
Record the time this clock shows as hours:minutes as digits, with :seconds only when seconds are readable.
5:51
